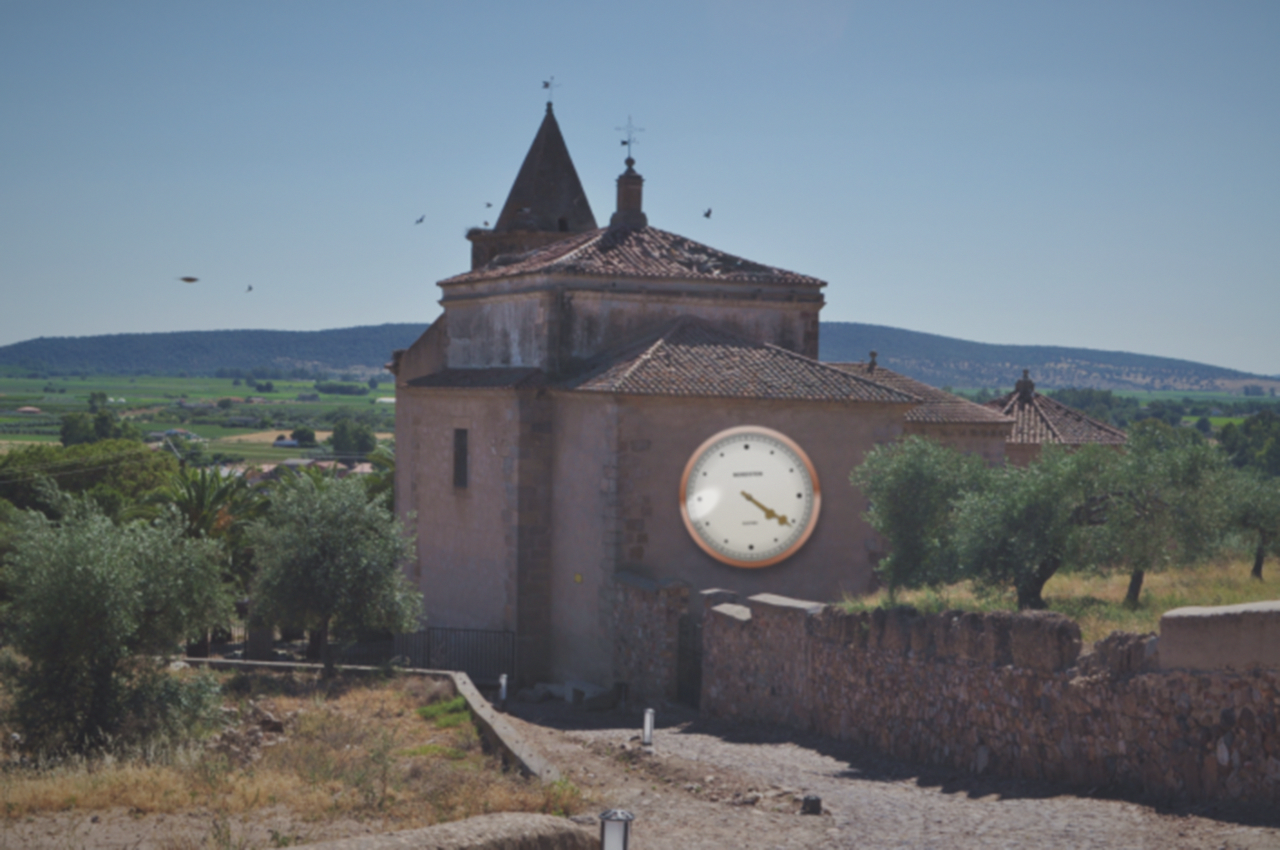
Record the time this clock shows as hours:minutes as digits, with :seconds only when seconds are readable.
4:21
